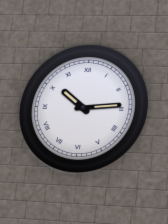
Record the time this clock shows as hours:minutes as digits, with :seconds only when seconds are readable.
10:14
